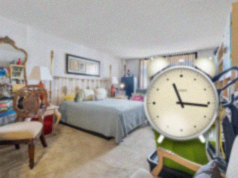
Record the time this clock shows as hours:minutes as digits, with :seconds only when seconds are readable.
11:16
